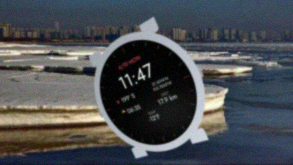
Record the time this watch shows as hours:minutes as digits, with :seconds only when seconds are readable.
11:47
